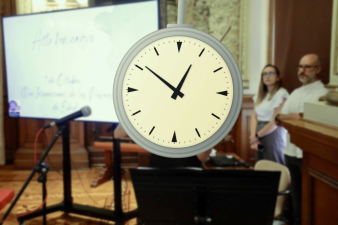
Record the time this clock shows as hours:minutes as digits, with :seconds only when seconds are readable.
12:51
